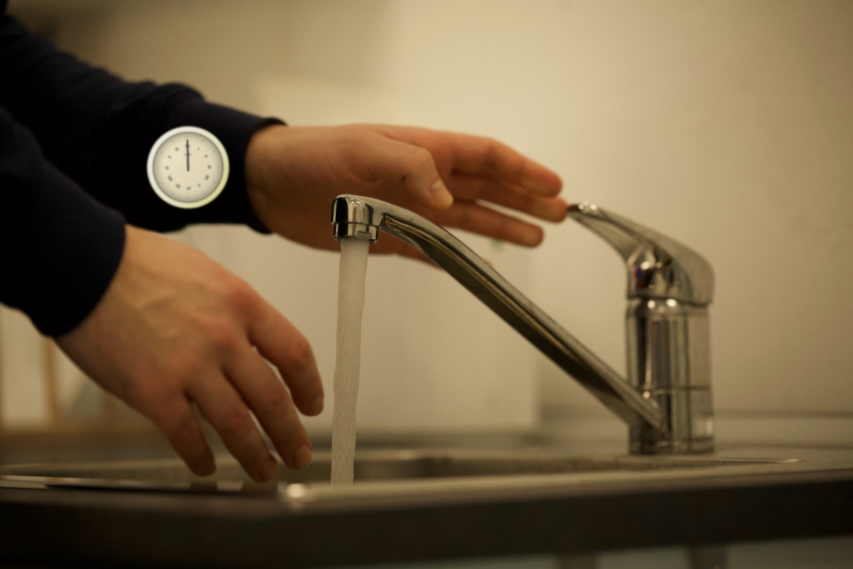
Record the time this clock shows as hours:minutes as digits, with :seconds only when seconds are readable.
12:00
